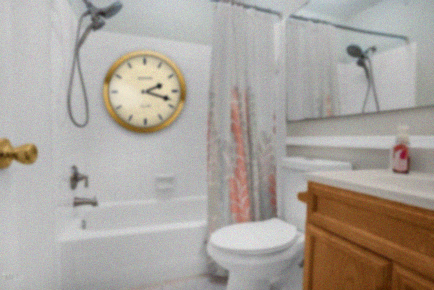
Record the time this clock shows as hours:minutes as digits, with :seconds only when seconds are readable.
2:18
